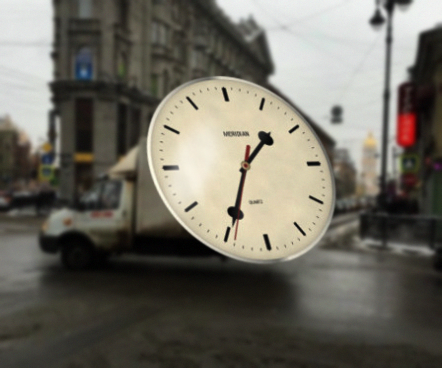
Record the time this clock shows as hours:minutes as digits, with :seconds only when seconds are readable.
1:34:34
